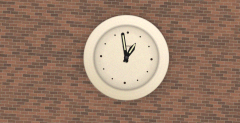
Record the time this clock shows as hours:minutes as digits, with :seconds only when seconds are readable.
12:58
